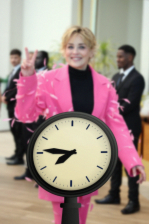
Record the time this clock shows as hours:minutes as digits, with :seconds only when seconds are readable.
7:46
